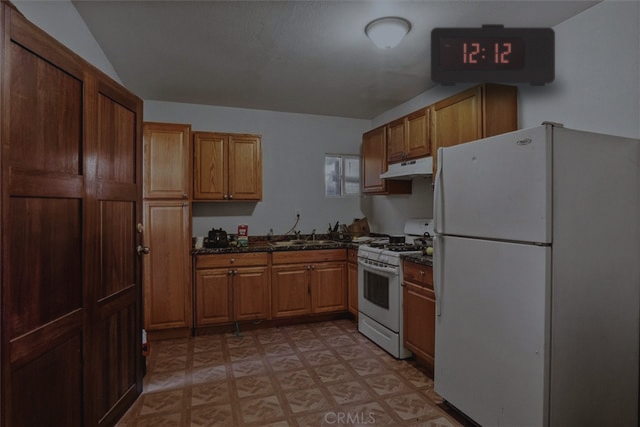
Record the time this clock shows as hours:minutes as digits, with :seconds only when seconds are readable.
12:12
